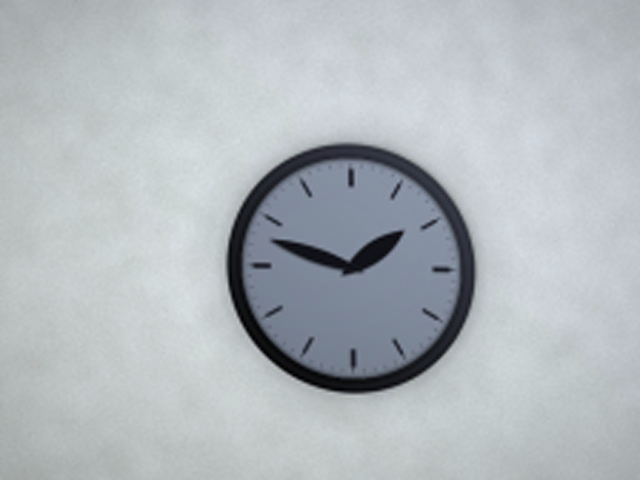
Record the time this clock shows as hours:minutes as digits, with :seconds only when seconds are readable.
1:48
